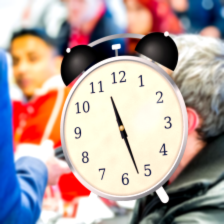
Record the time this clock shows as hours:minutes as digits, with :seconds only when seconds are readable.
11:27
